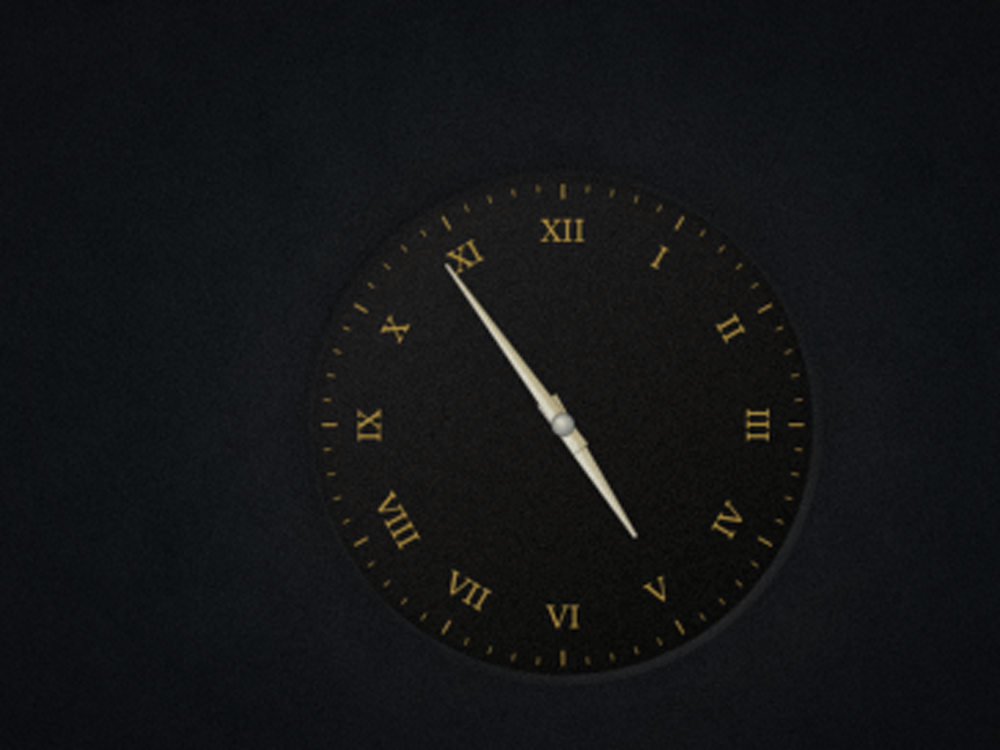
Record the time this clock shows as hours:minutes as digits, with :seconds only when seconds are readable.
4:54
